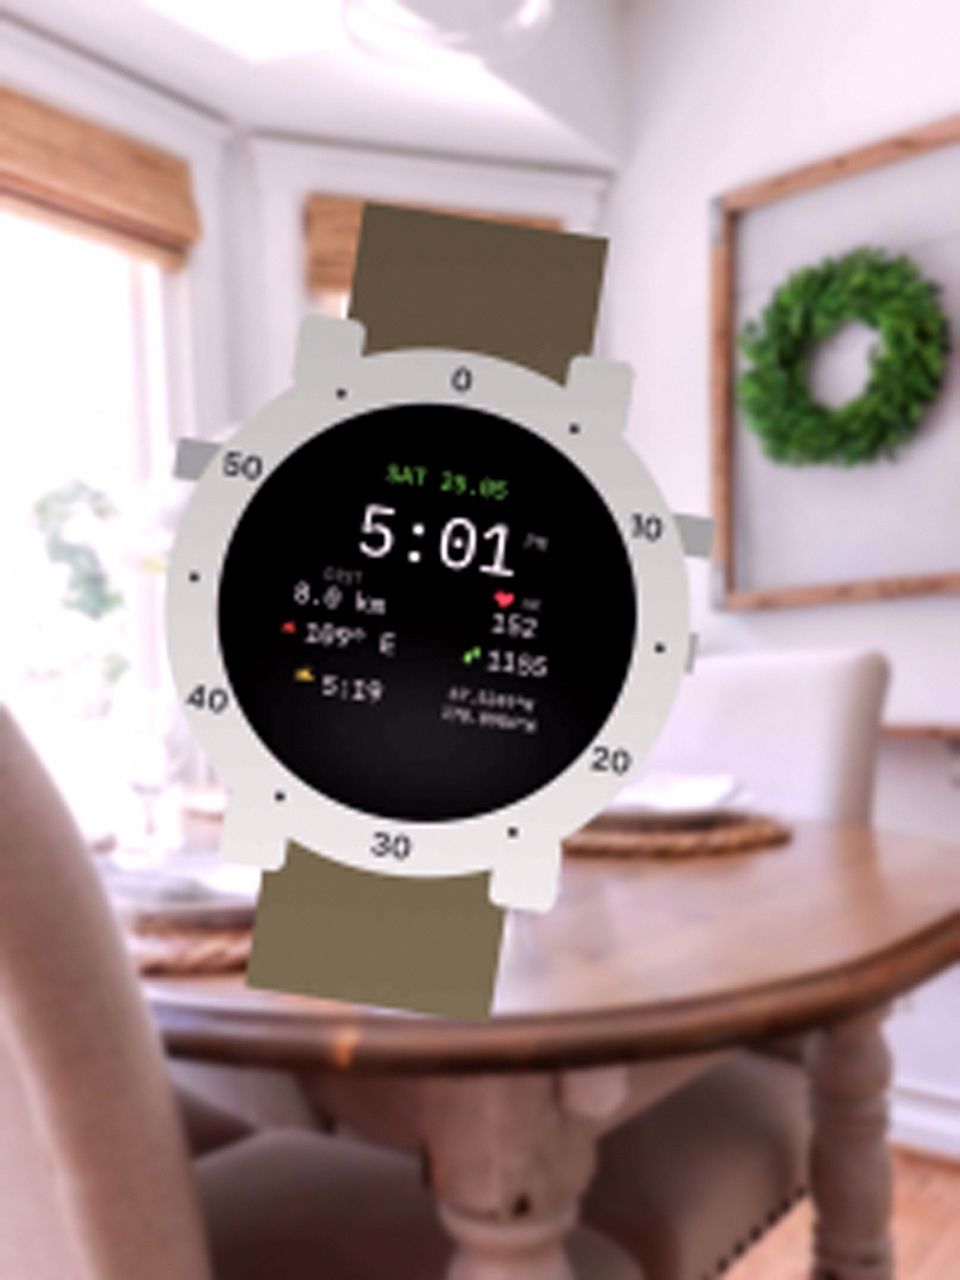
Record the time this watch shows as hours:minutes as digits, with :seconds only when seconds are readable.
5:01
